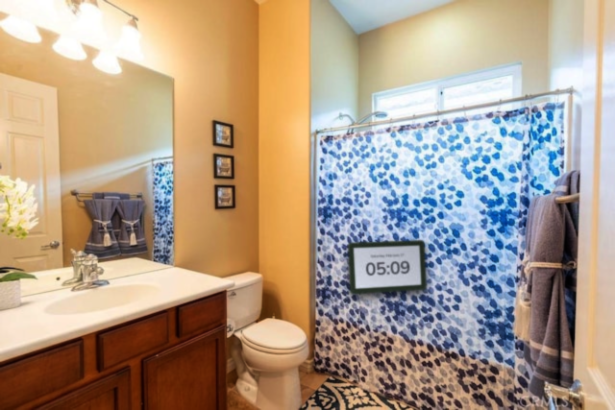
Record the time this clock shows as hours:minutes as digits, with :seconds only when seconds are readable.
5:09
